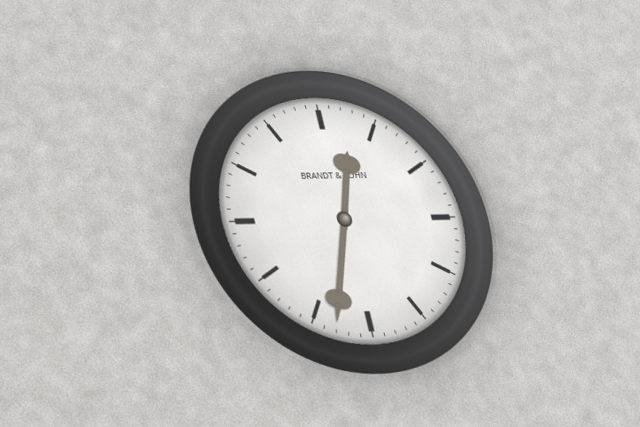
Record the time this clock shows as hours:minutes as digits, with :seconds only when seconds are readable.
12:33
